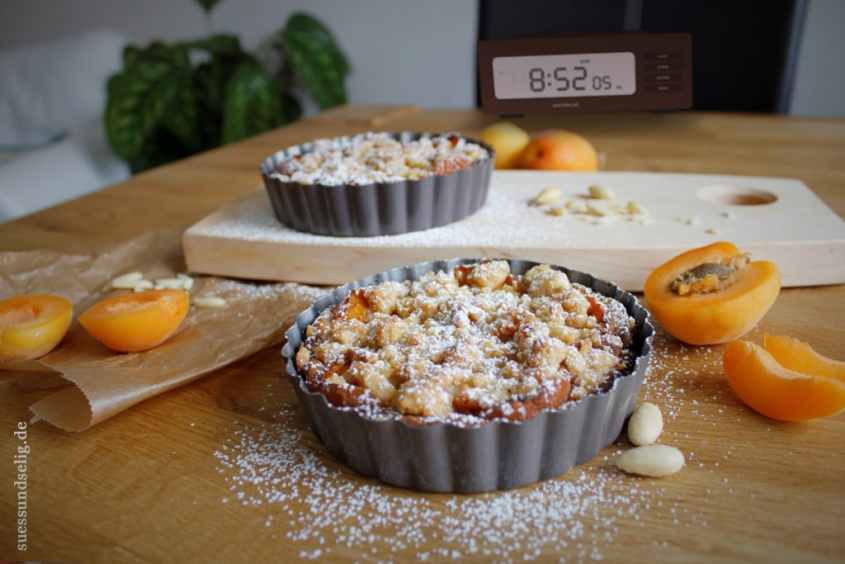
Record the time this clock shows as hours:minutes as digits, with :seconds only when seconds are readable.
8:52:05
